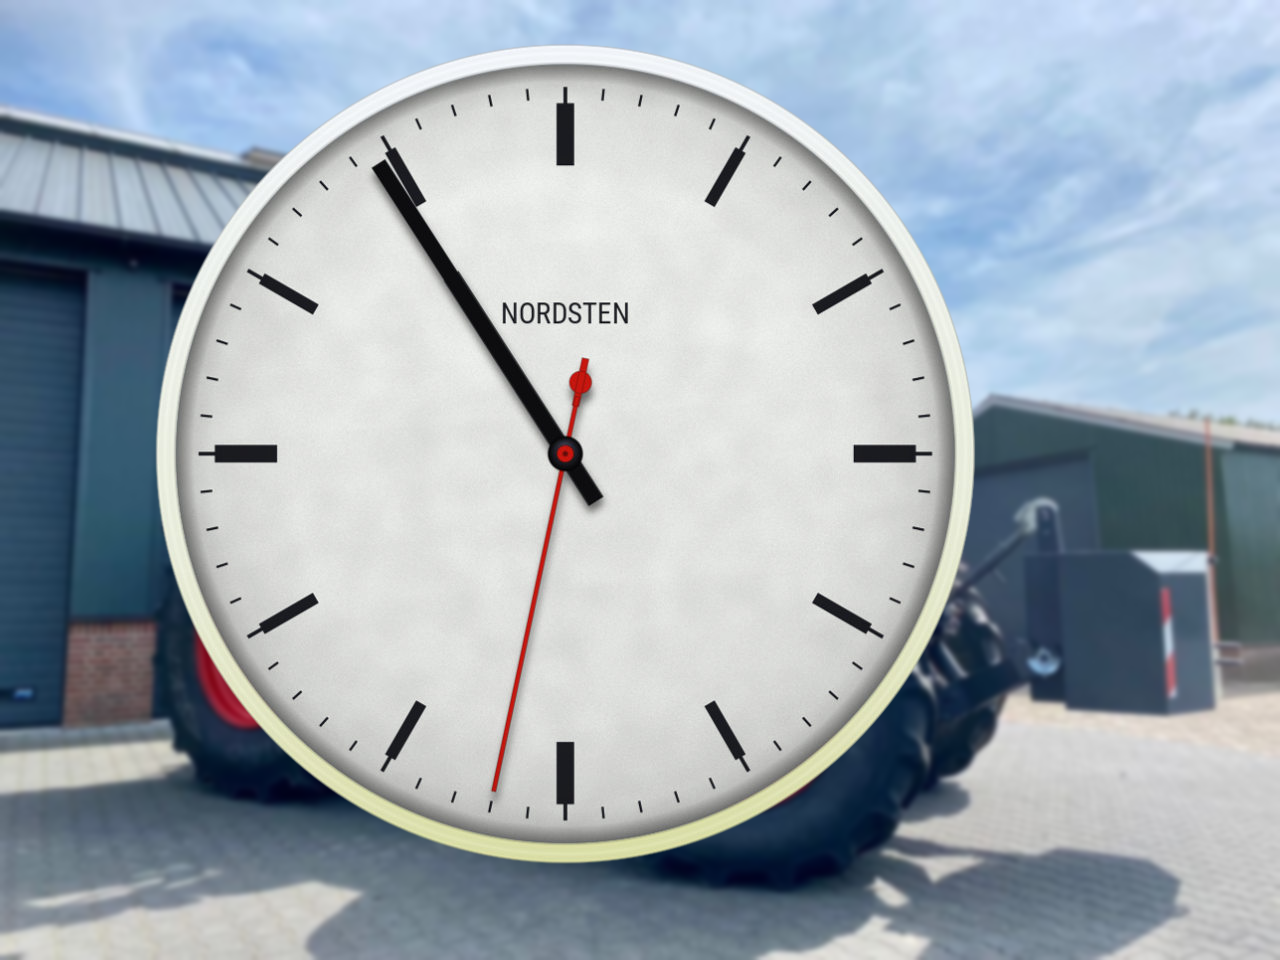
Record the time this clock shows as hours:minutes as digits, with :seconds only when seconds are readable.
10:54:32
